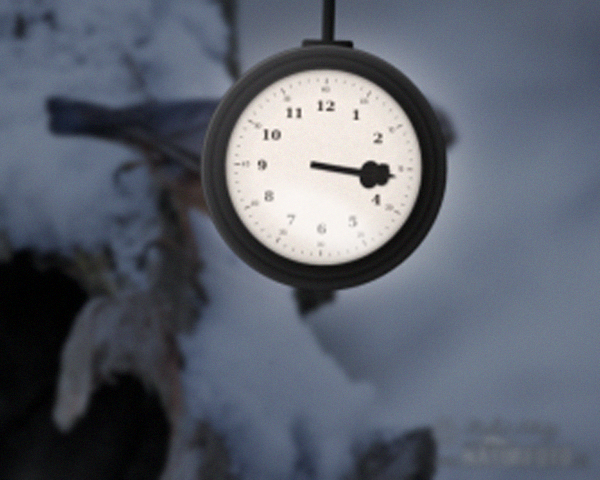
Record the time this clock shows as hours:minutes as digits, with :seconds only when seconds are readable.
3:16
